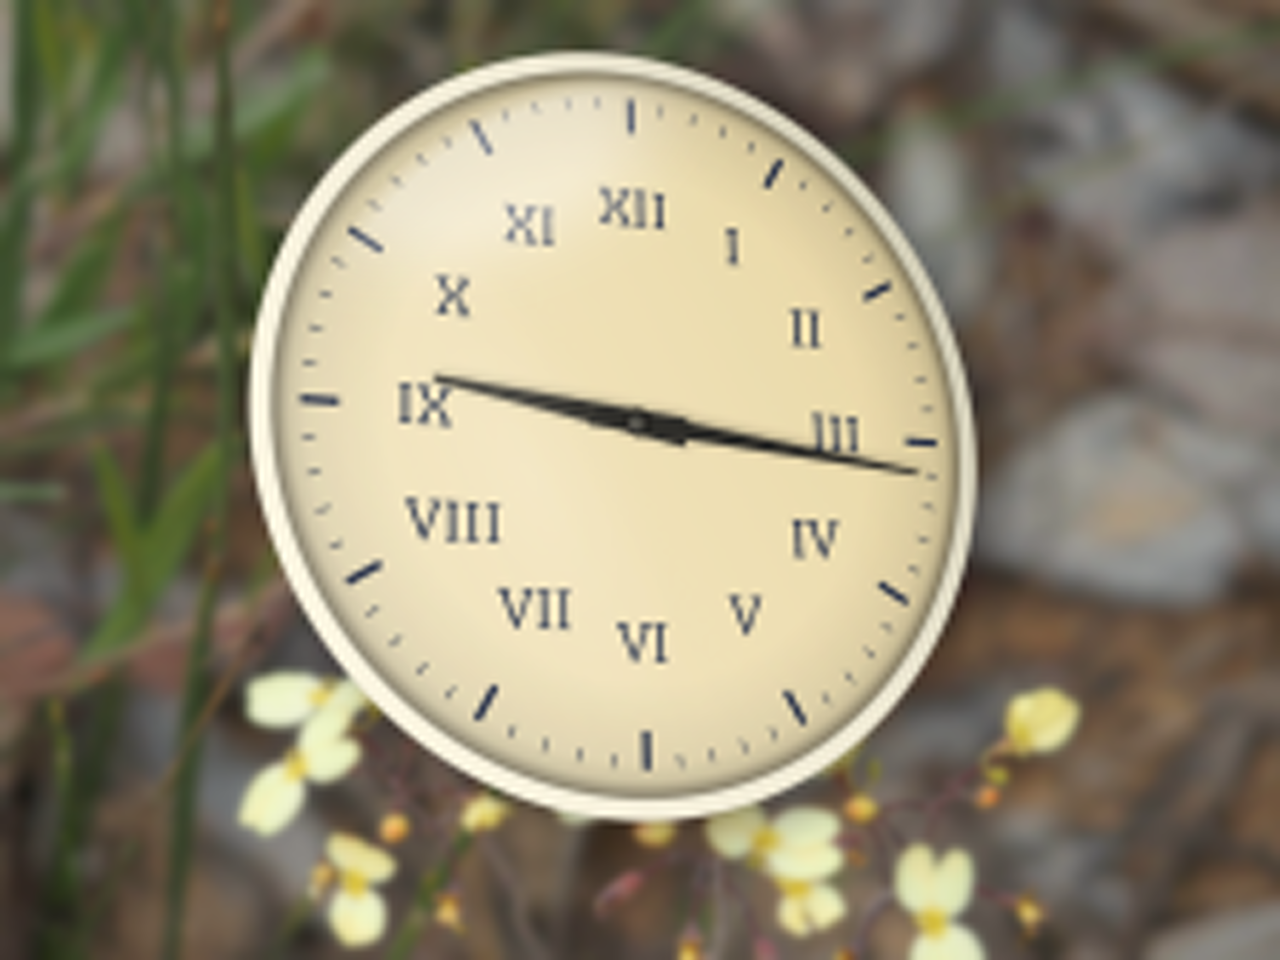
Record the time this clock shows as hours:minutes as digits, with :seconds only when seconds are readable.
9:16
